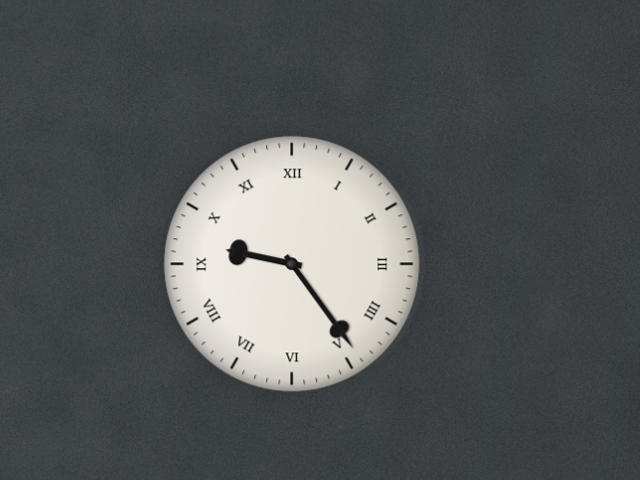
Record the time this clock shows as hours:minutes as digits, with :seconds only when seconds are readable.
9:24
